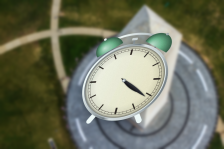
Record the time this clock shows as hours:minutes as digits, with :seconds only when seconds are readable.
4:21
